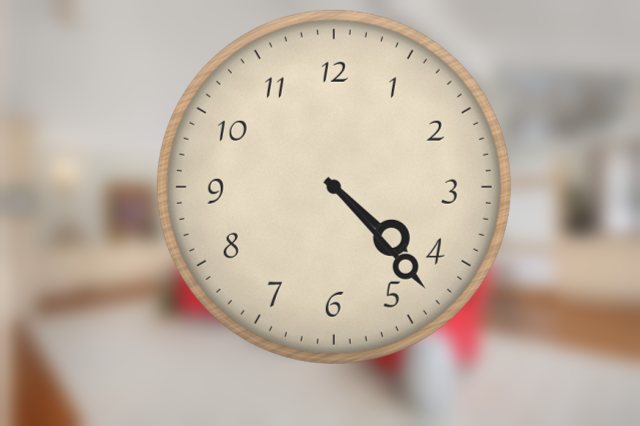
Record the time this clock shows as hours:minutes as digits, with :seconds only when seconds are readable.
4:23
